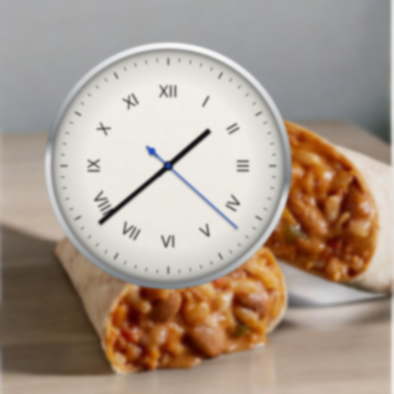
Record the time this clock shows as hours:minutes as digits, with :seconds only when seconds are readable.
1:38:22
